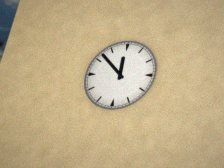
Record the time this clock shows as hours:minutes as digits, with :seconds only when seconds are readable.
11:52
